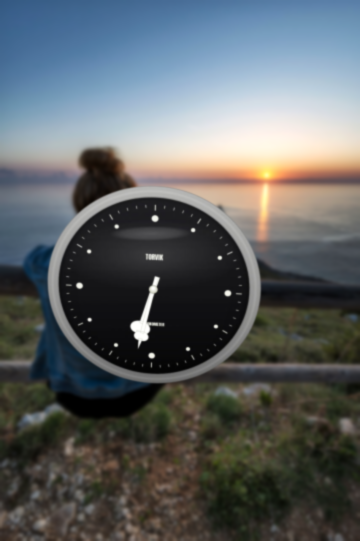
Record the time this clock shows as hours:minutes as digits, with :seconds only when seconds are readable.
6:32
